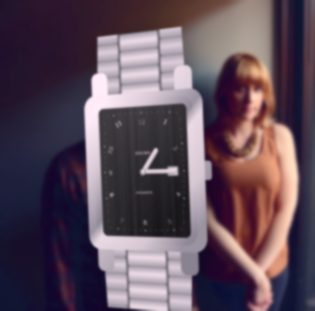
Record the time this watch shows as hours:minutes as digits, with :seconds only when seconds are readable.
1:15
